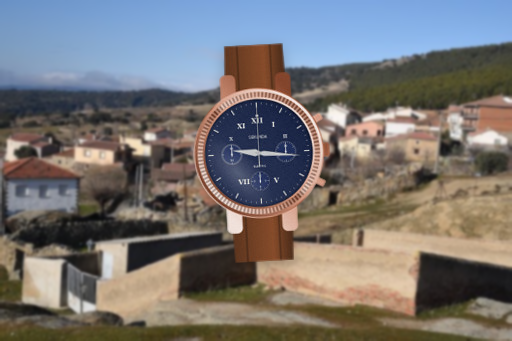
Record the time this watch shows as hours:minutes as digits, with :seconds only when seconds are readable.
9:16
